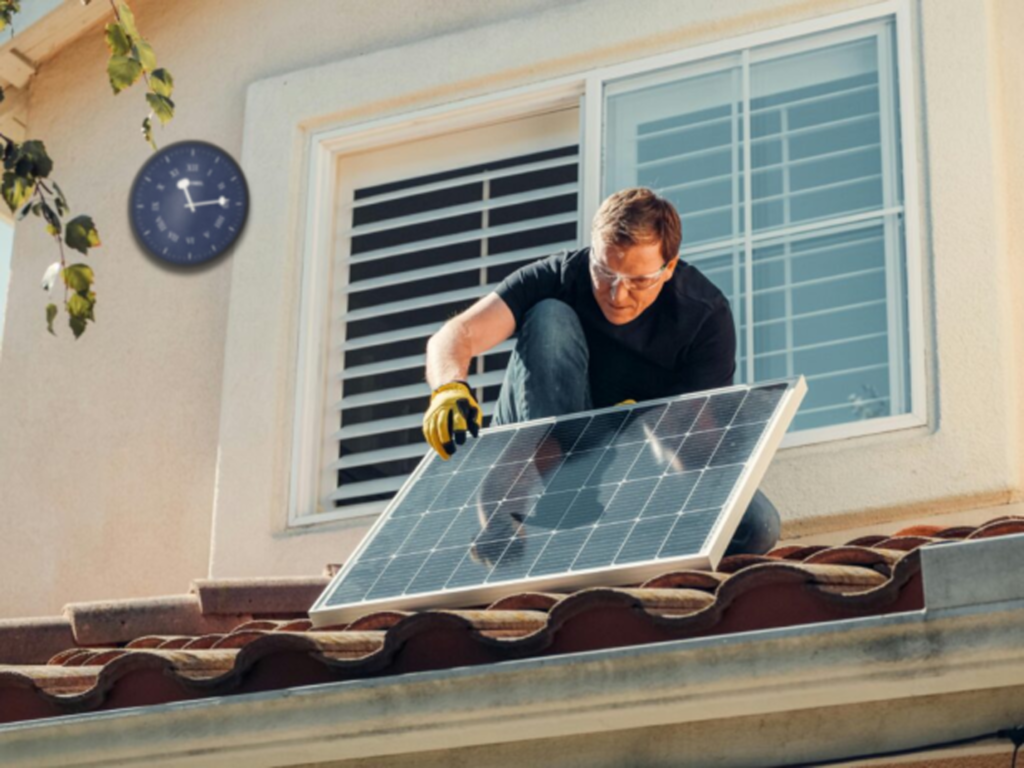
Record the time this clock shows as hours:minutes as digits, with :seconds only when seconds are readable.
11:14
